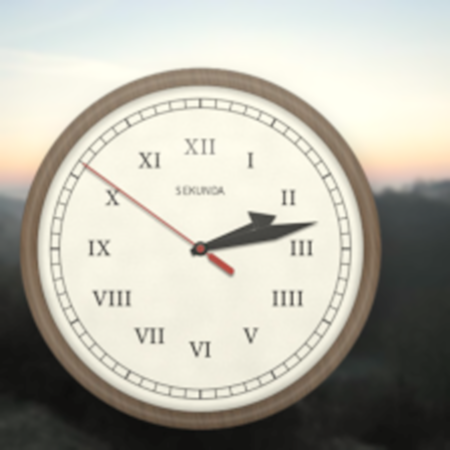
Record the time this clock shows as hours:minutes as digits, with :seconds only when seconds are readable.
2:12:51
